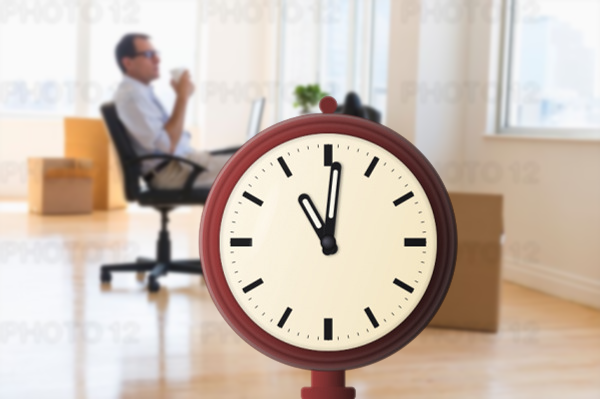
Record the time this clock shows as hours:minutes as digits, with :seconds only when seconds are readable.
11:01
